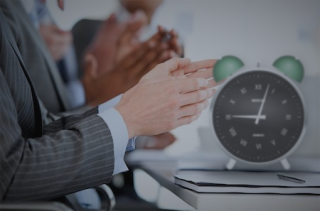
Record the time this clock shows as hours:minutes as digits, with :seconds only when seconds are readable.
9:03
